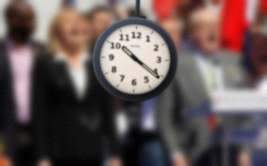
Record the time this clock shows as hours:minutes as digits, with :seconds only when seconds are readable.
10:21
